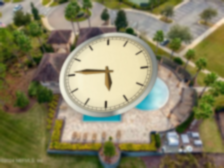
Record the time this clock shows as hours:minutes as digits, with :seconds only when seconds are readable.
5:46
